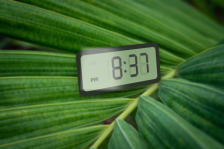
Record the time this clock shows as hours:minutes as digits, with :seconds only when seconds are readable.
8:37
